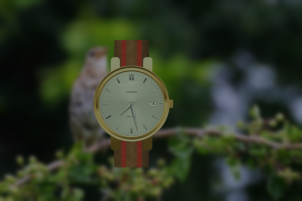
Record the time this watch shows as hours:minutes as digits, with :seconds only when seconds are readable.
7:28
